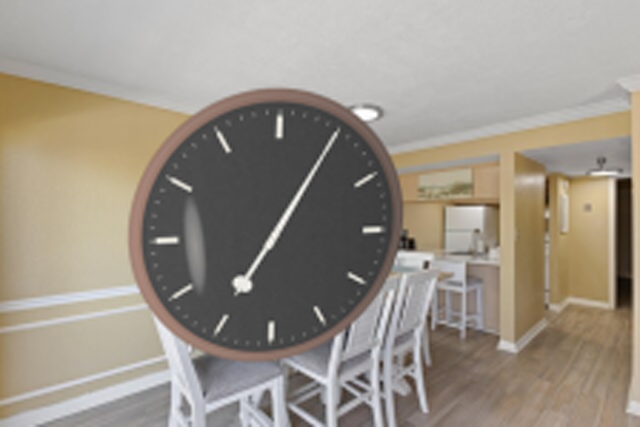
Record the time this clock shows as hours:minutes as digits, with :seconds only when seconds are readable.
7:05
